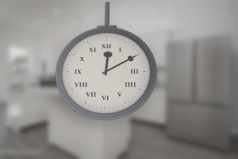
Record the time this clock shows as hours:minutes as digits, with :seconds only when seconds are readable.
12:10
